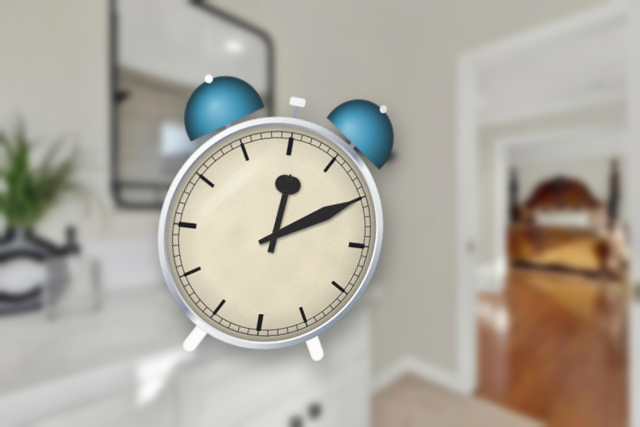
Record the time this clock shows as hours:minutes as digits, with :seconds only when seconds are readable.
12:10
